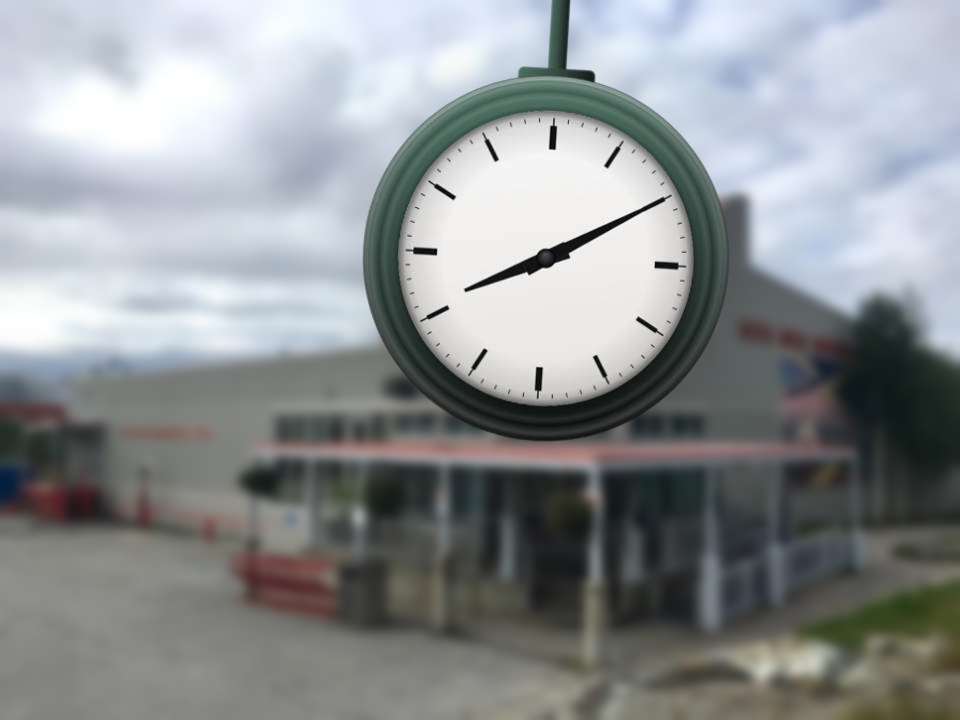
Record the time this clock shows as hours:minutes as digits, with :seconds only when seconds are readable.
8:10
